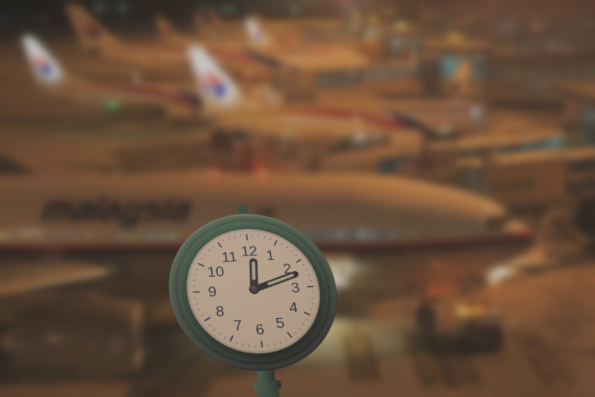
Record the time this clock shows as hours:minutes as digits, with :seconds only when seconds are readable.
12:12
